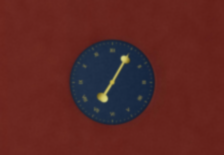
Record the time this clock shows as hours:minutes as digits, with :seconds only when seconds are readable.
7:05
